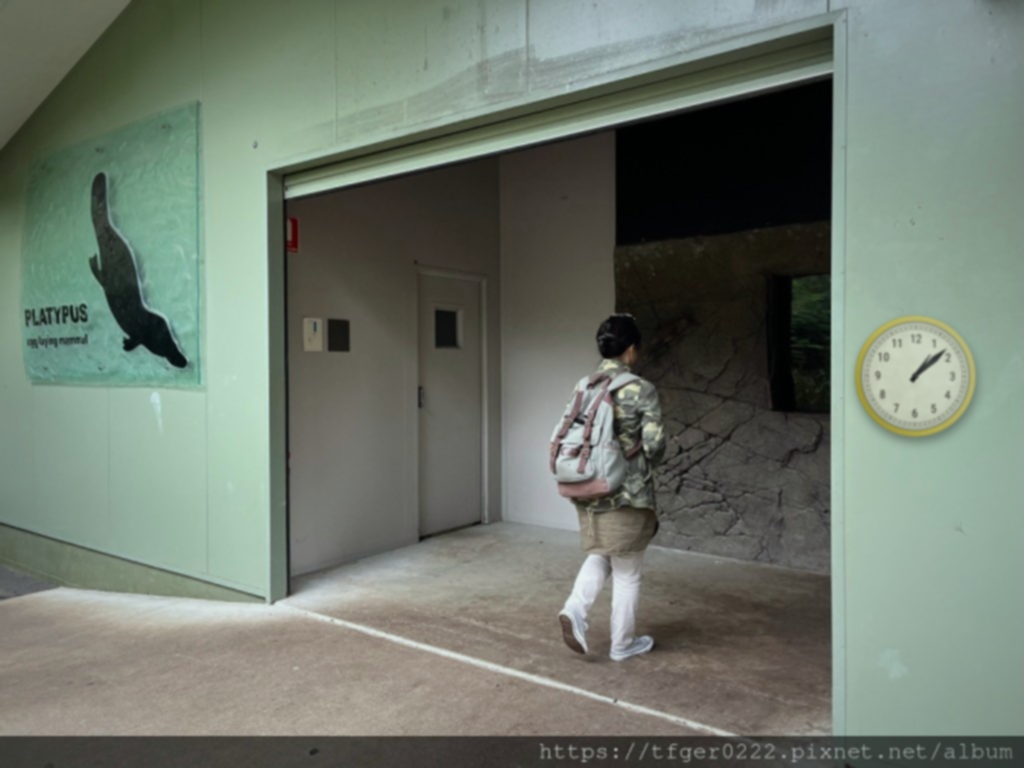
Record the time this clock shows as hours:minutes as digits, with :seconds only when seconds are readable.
1:08
